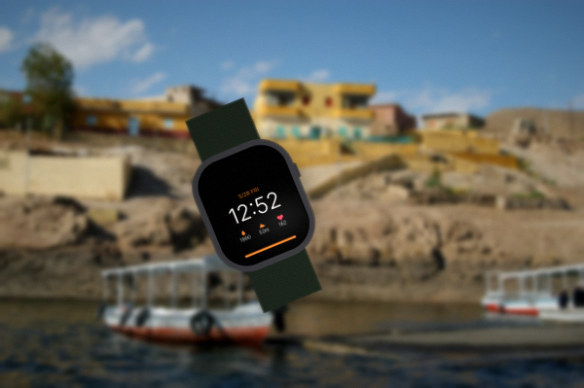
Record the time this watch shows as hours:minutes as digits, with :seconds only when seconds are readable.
12:52
